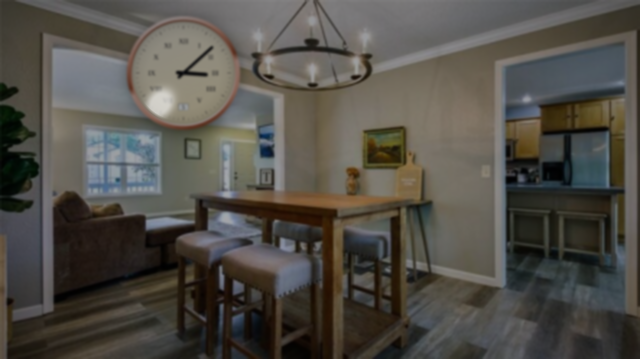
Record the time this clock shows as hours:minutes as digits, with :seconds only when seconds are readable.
3:08
